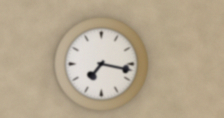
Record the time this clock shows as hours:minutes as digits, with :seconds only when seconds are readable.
7:17
